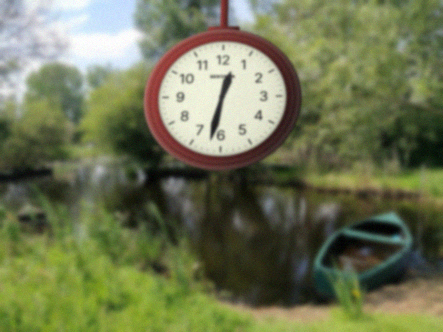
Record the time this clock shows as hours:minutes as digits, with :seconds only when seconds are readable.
12:32
